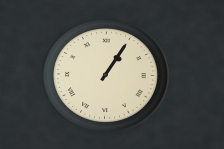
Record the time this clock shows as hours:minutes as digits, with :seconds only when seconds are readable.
1:05
